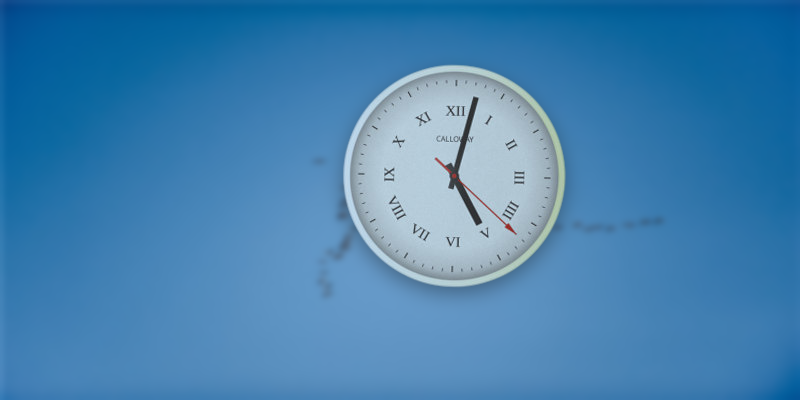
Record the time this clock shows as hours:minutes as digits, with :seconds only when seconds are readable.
5:02:22
